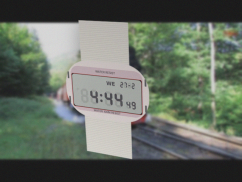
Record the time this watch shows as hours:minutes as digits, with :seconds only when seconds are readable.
4:44:49
